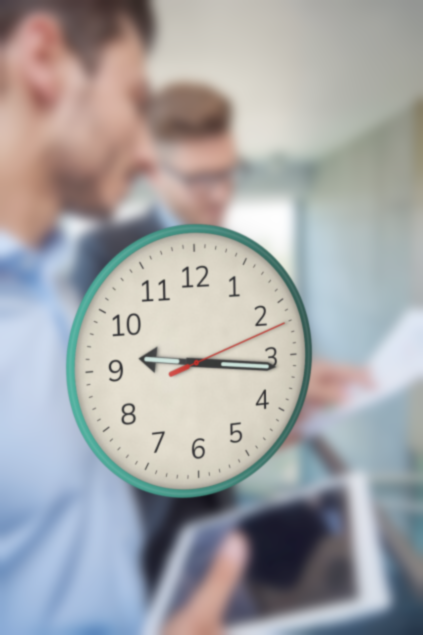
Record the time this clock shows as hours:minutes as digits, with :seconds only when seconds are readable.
9:16:12
